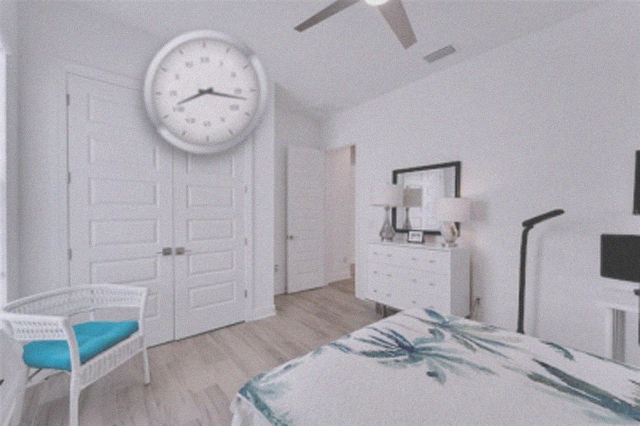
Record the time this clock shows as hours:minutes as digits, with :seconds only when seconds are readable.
8:17
